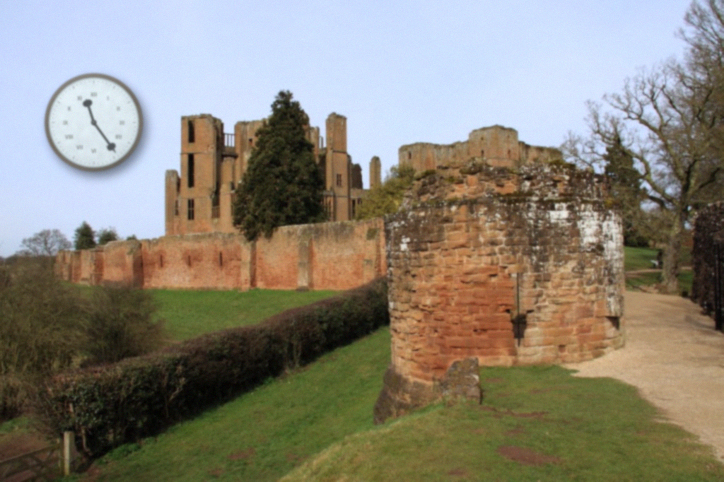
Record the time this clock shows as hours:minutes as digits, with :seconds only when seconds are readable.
11:24
